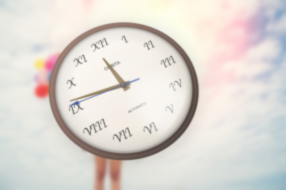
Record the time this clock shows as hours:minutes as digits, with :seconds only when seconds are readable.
11:46:46
